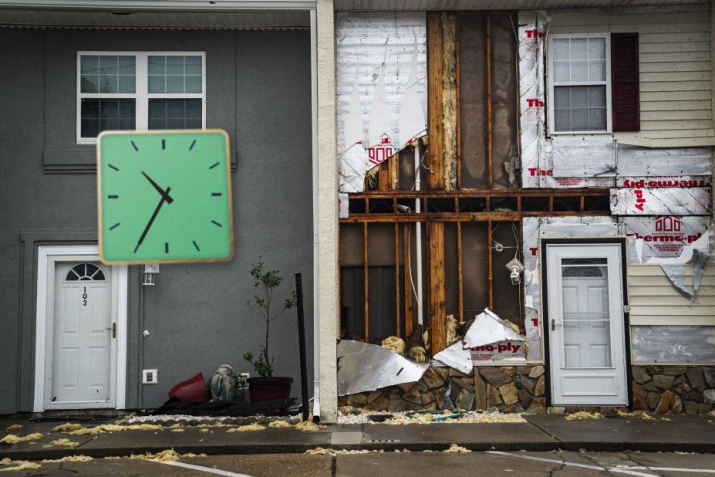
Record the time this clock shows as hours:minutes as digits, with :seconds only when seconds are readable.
10:35
